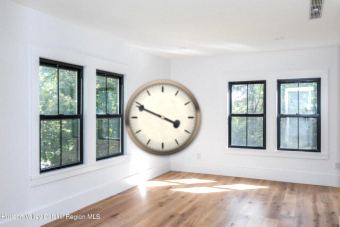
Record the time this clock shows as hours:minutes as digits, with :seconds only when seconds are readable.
3:49
